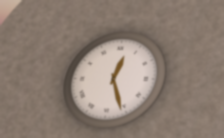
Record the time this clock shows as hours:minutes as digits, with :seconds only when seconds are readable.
12:26
